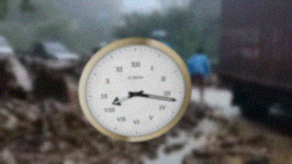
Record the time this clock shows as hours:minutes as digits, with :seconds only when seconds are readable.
8:17
